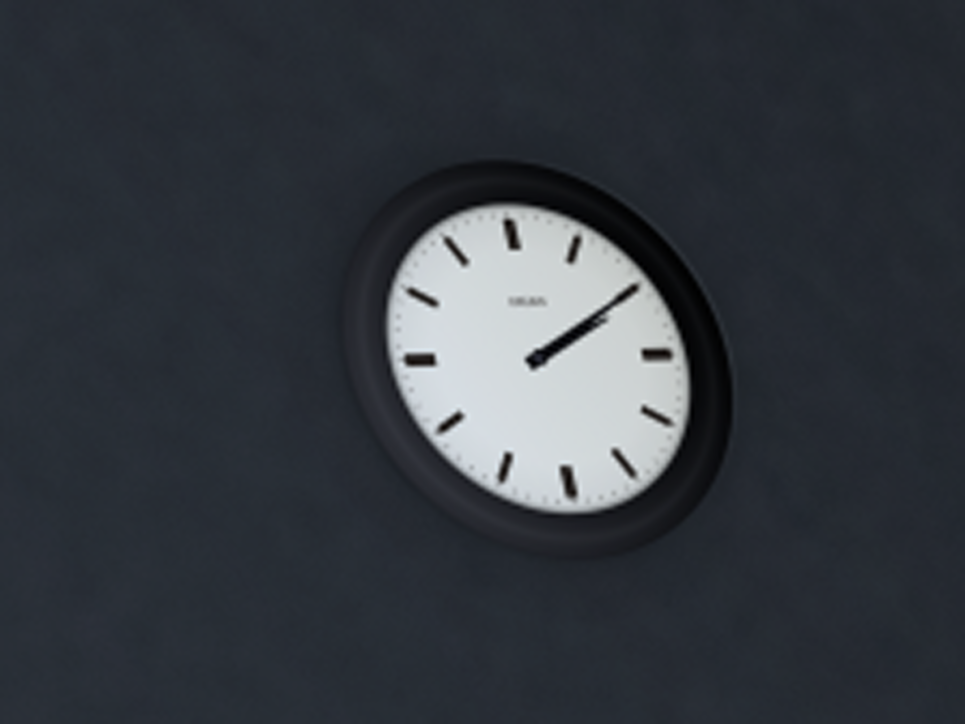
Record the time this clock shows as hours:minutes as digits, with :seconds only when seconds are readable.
2:10
